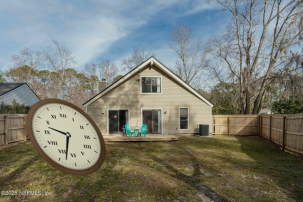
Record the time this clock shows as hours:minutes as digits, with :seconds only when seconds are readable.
9:33
